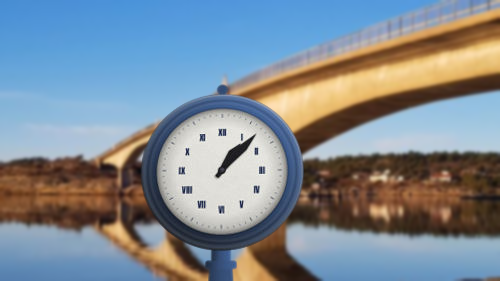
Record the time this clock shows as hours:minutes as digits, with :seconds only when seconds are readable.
1:07
